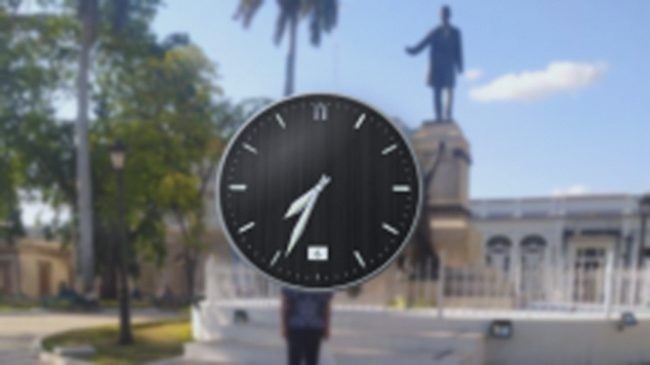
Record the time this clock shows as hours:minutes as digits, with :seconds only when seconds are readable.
7:34
